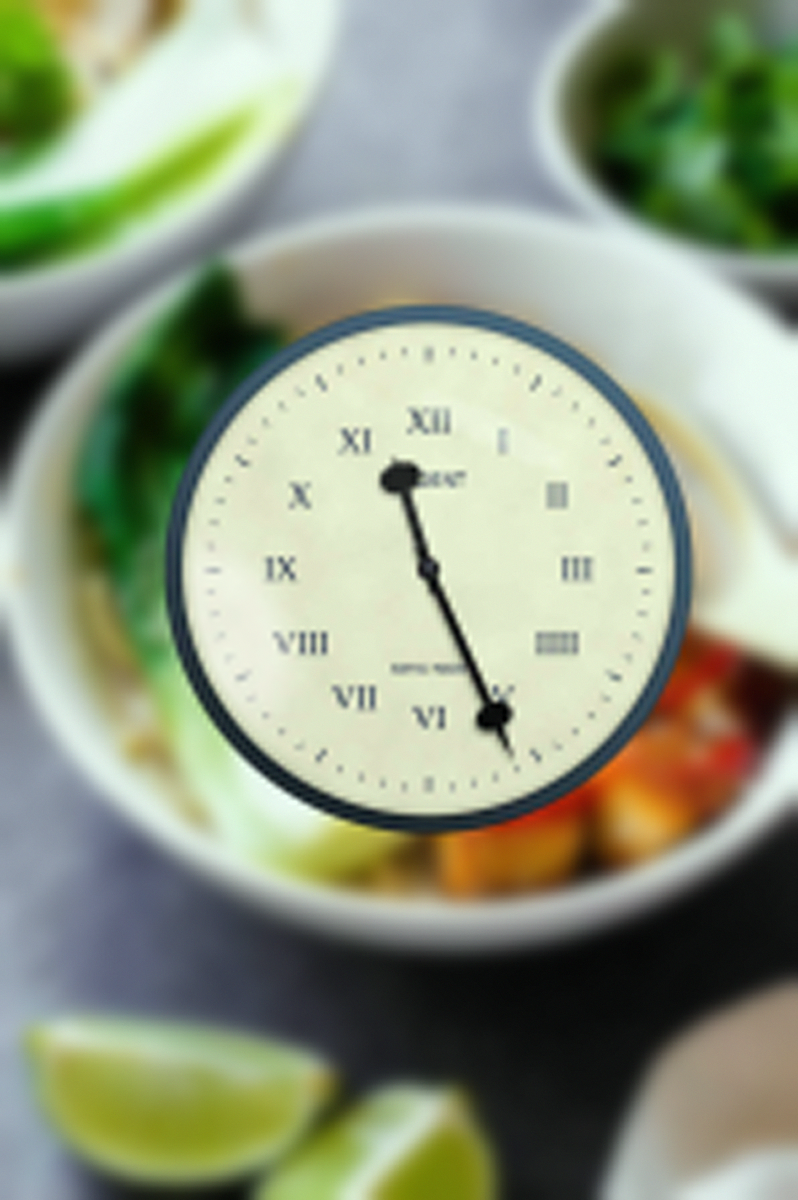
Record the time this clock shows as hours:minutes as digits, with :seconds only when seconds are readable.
11:26
